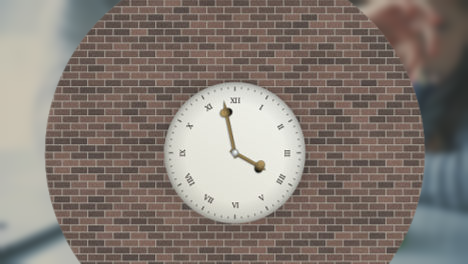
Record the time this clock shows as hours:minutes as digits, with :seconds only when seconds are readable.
3:58
